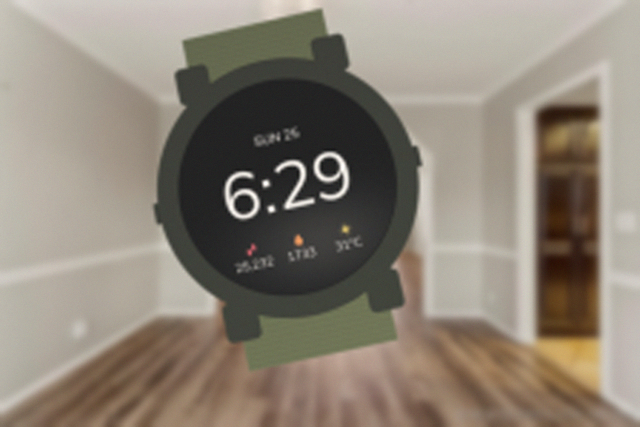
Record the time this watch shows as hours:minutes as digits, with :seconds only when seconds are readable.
6:29
